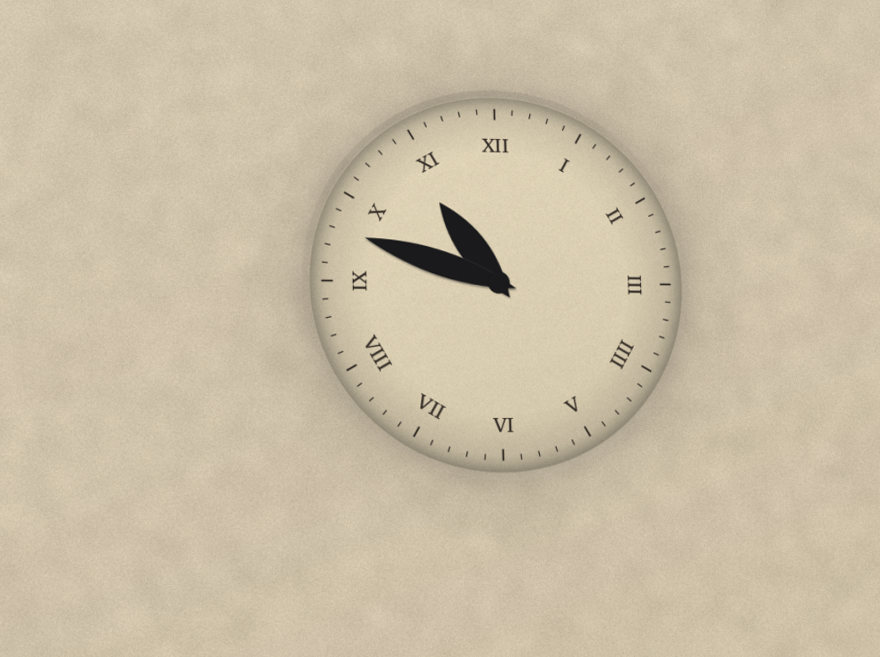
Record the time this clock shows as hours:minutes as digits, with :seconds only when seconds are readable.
10:48
